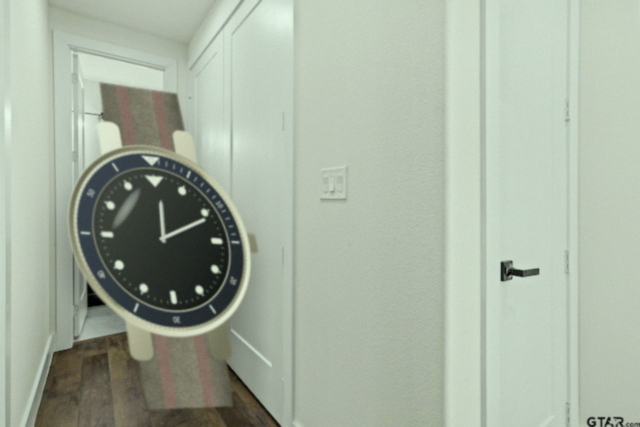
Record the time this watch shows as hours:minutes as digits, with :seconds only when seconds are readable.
12:11
